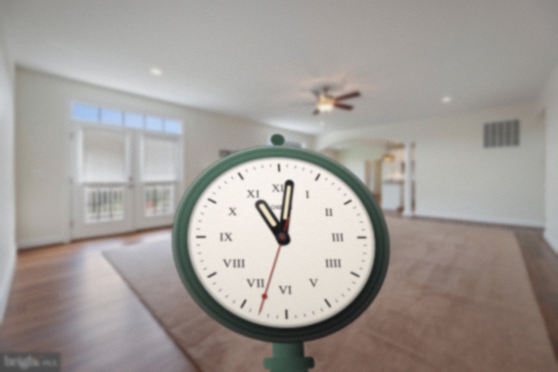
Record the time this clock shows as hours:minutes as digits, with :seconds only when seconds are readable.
11:01:33
